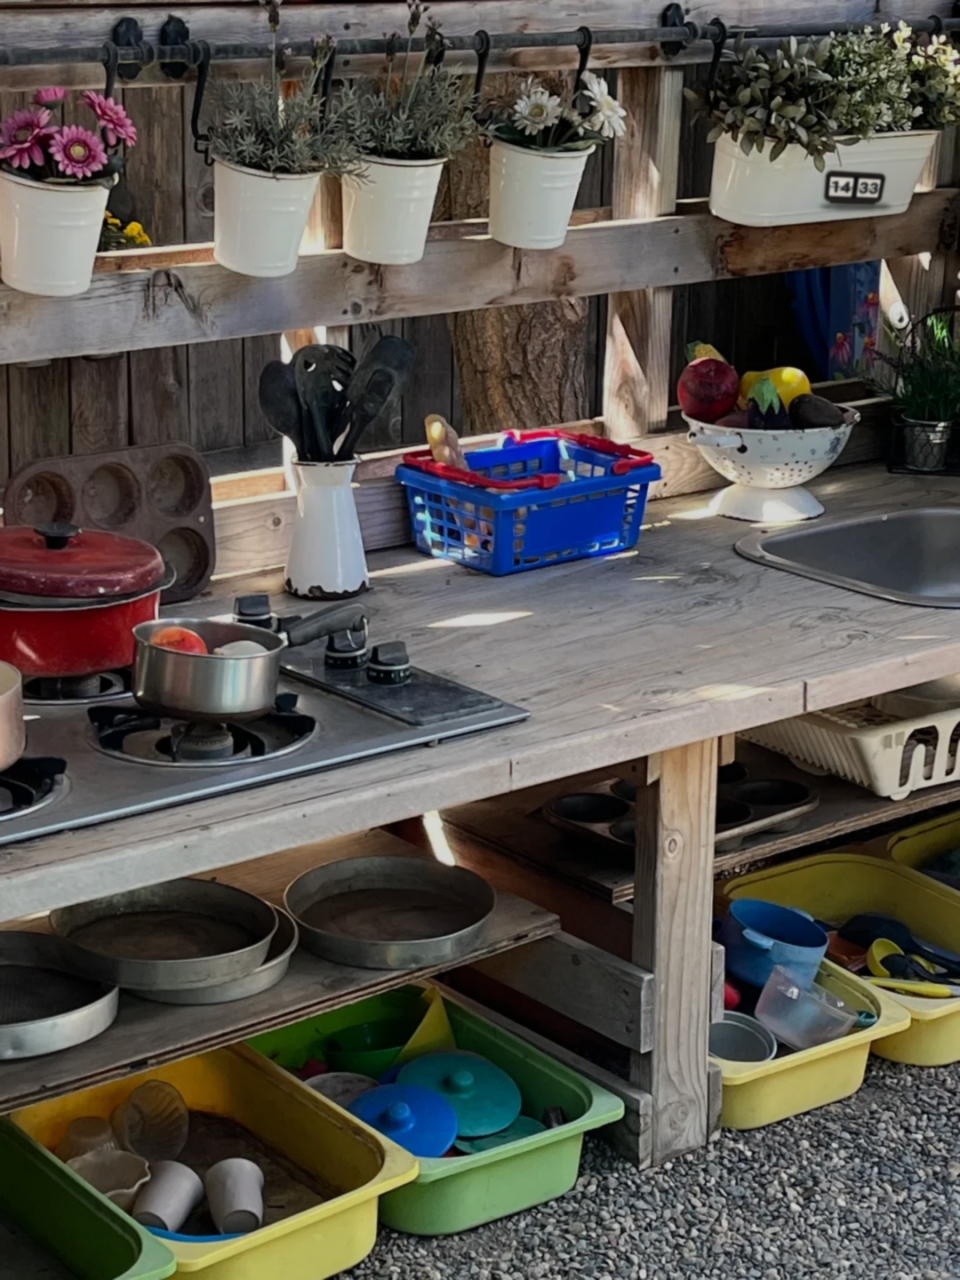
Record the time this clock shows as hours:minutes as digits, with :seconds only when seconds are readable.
14:33
